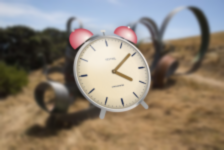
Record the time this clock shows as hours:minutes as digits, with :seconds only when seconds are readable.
4:09
